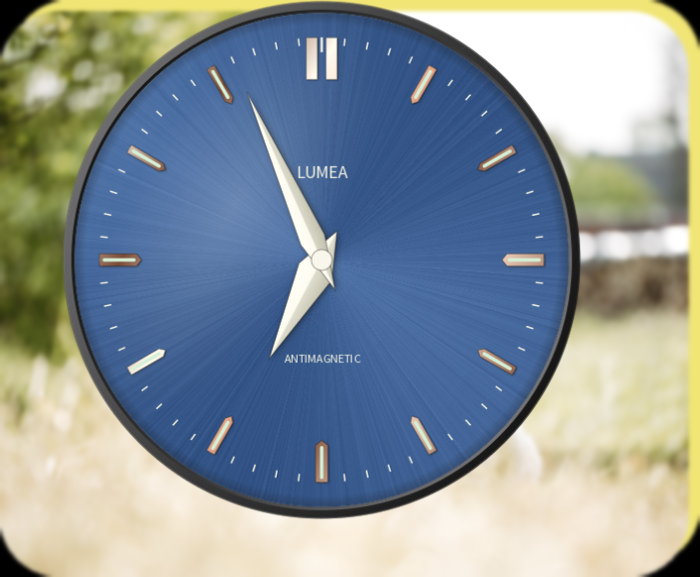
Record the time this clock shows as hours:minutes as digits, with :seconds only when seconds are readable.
6:56
